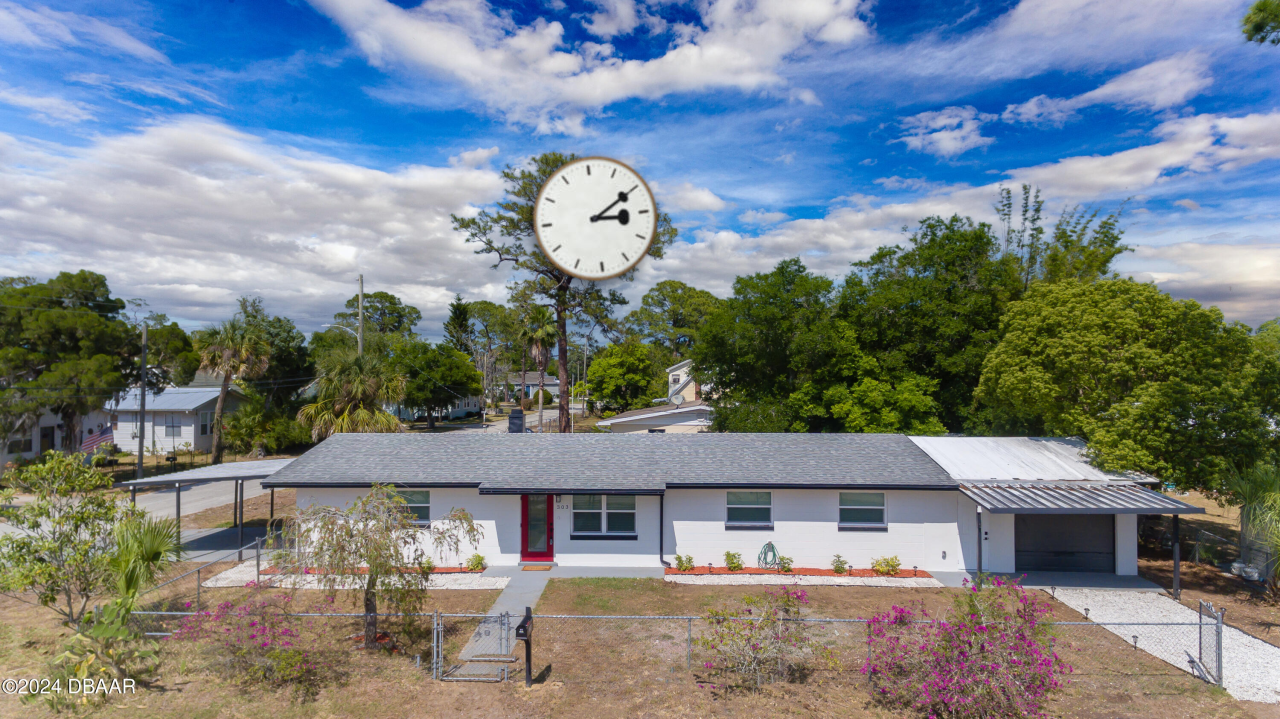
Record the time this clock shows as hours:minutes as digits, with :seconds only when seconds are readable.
3:10
